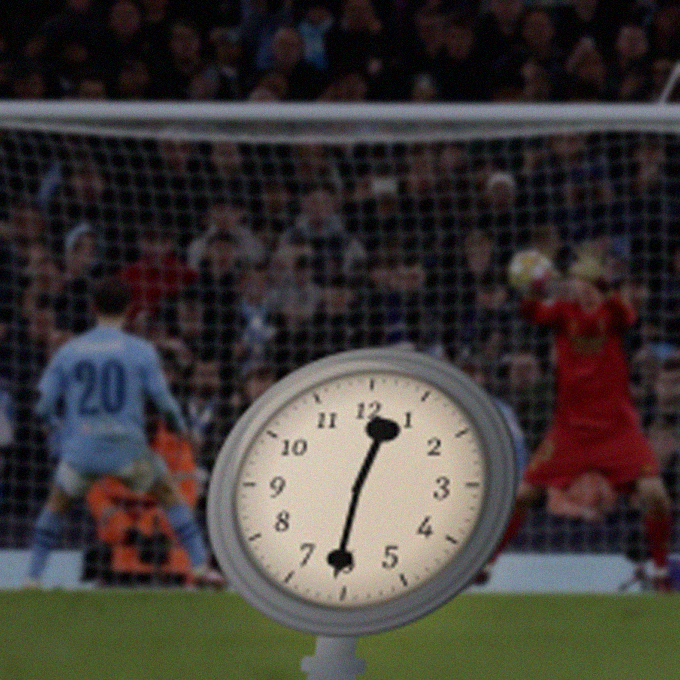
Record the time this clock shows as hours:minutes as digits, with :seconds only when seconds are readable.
12:31
